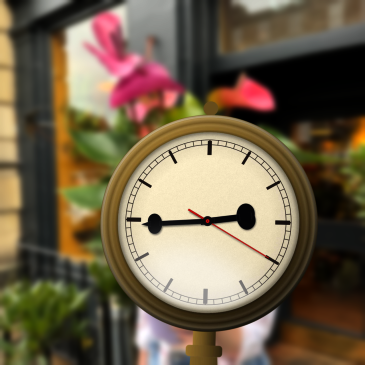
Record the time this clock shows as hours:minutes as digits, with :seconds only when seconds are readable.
2:44:20
